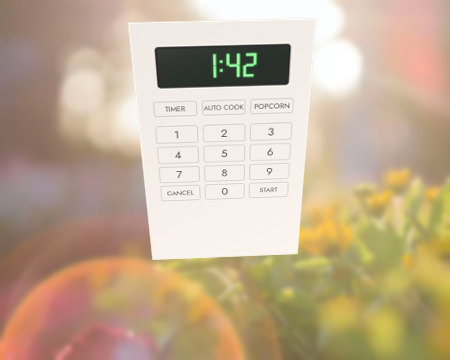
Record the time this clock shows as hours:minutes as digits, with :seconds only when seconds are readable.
1:42
